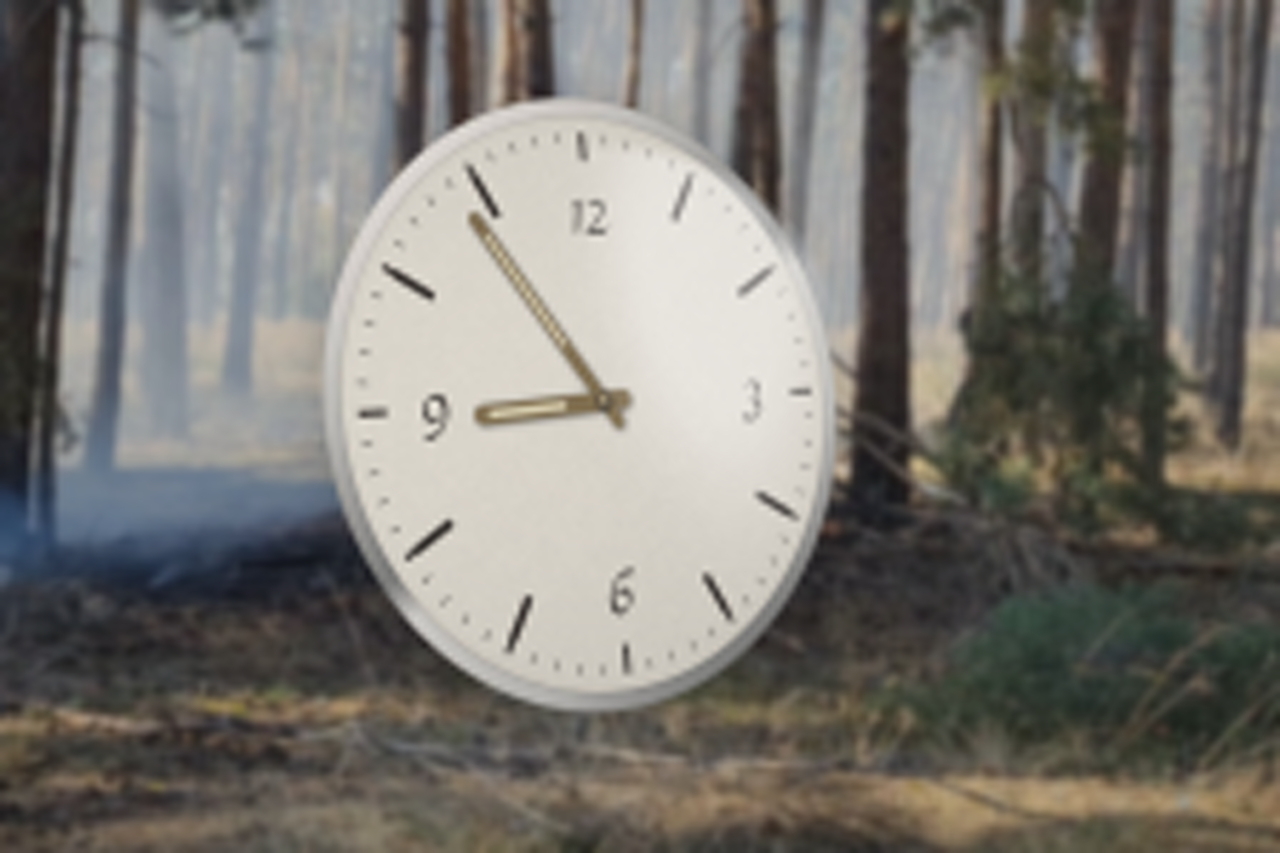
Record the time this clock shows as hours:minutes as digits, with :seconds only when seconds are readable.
8:54
